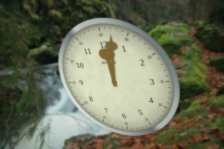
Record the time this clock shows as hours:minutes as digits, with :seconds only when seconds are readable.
12:02
